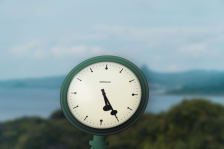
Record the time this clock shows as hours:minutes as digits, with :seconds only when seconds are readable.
5:25
